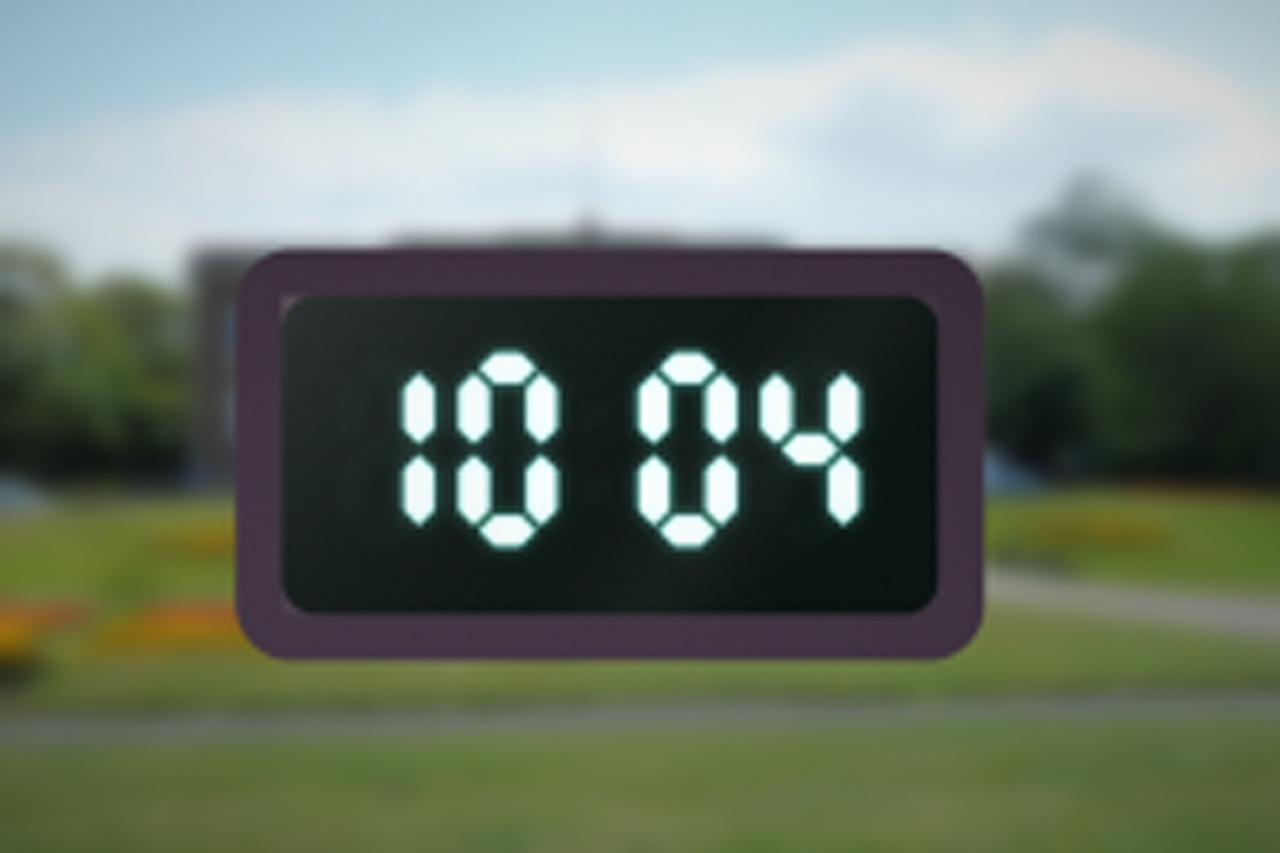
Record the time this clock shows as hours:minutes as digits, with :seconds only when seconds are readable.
10:04
